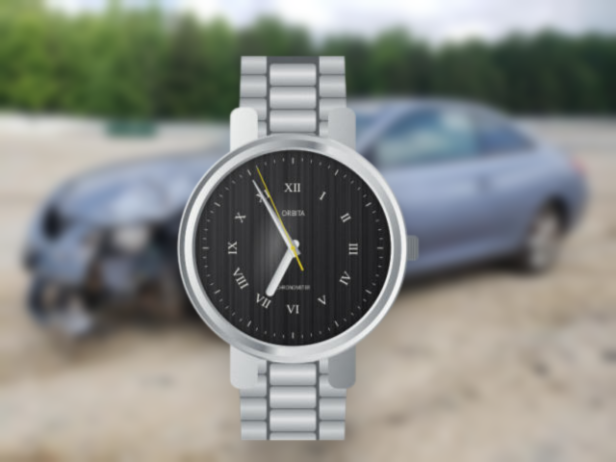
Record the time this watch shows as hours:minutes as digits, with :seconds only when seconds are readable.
6:54:56
